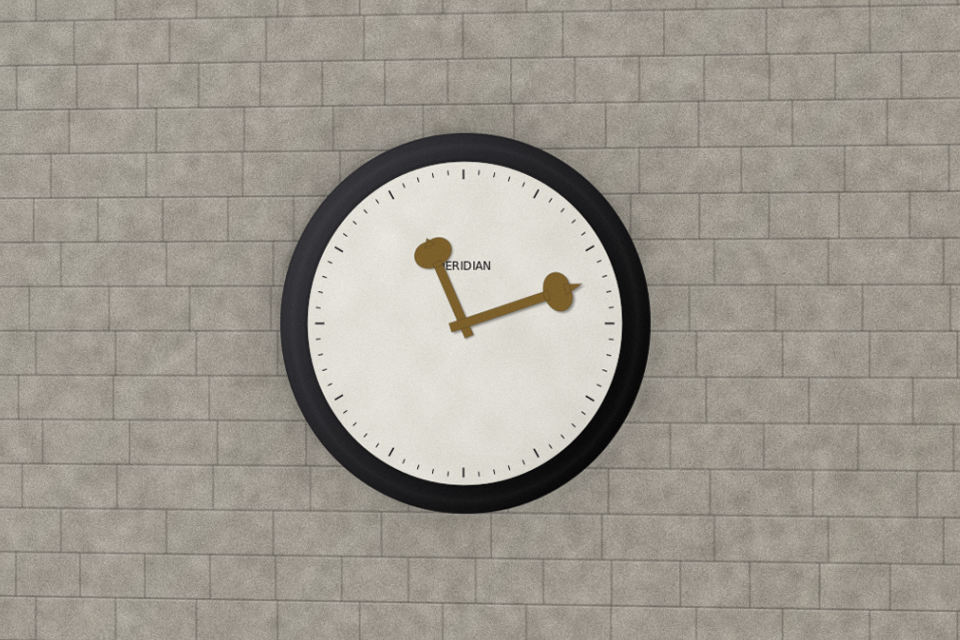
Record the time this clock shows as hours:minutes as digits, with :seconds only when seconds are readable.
11:12
